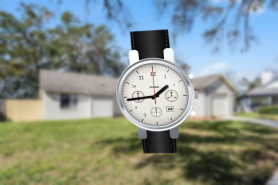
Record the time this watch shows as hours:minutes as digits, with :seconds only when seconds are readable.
1:44
